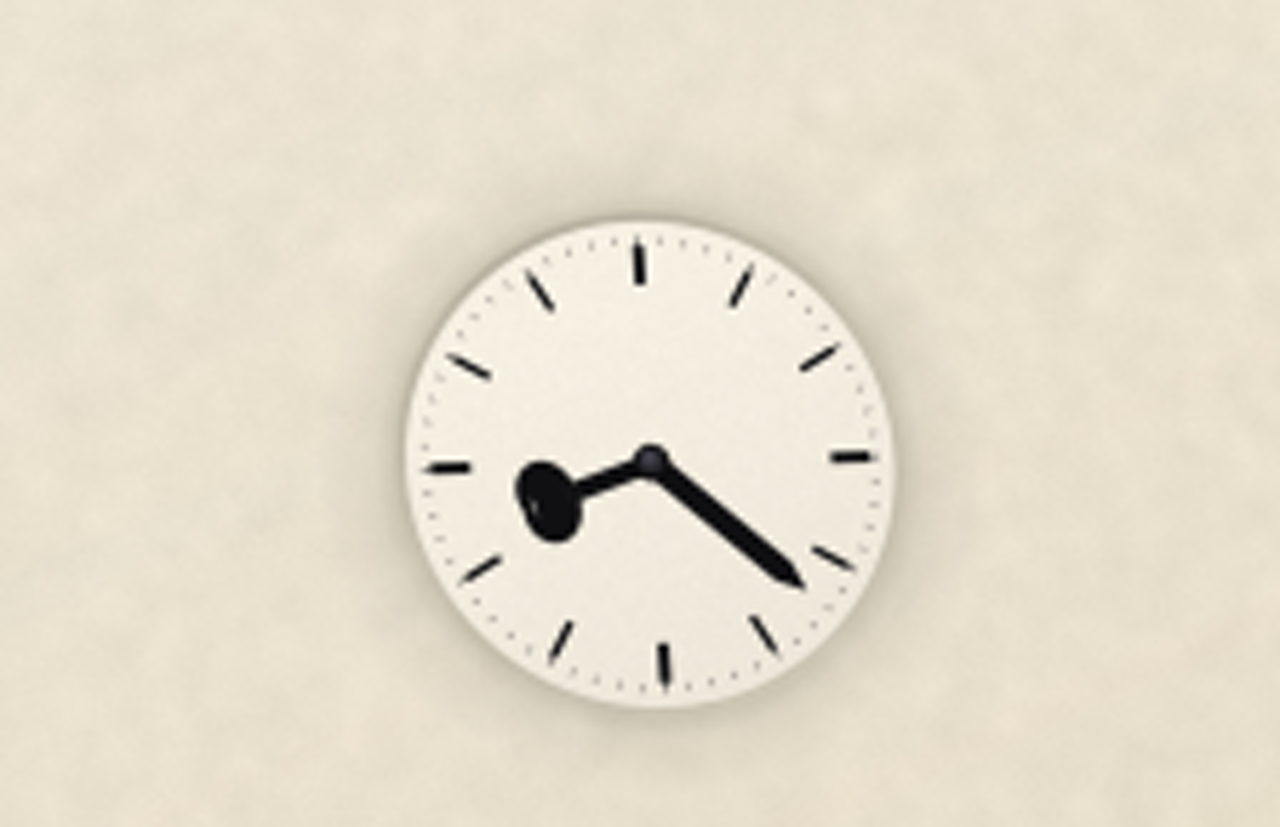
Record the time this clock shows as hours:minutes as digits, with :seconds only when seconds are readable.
8:22
